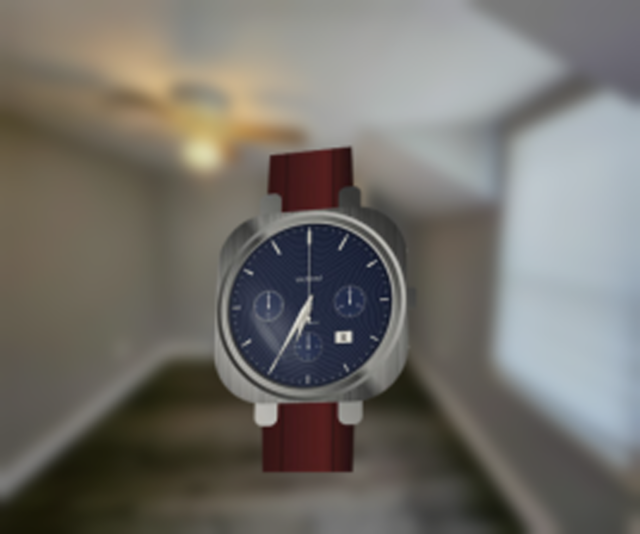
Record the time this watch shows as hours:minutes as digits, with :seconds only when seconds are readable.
6:35
